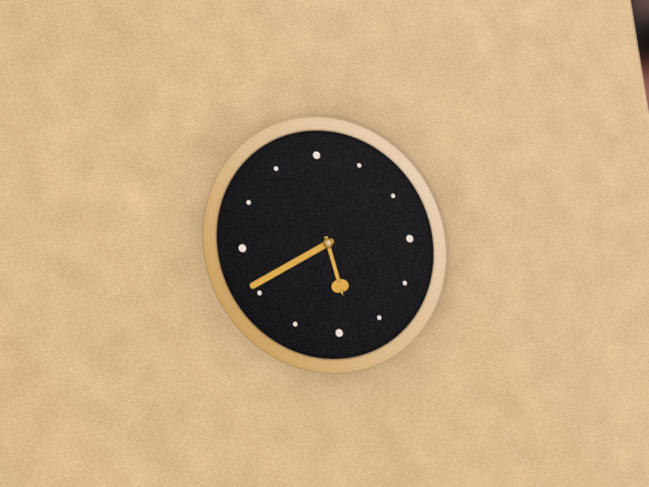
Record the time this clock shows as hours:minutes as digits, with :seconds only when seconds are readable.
5:41
